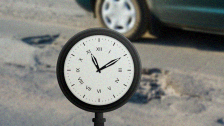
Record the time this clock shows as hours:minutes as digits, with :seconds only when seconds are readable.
11:10
